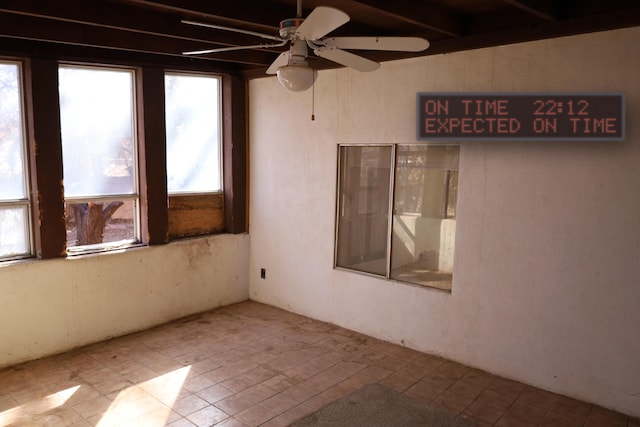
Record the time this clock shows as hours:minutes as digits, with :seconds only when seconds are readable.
22:12
